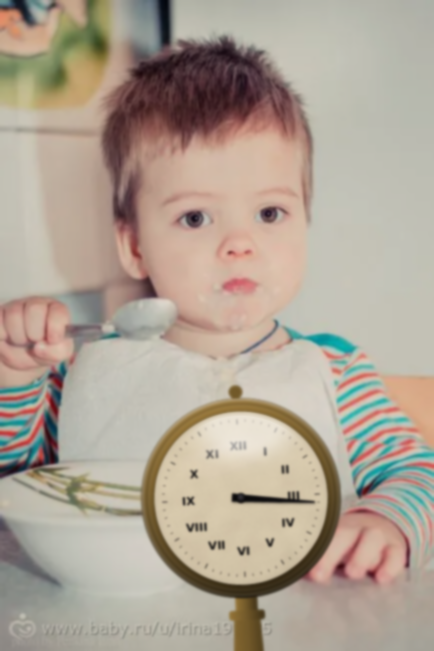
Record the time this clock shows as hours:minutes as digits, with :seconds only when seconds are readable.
3:16
